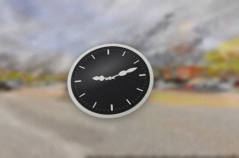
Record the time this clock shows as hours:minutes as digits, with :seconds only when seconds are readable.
9:12
